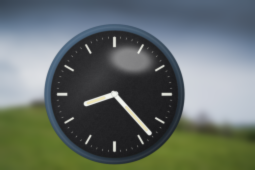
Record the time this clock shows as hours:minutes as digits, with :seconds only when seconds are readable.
8:23
